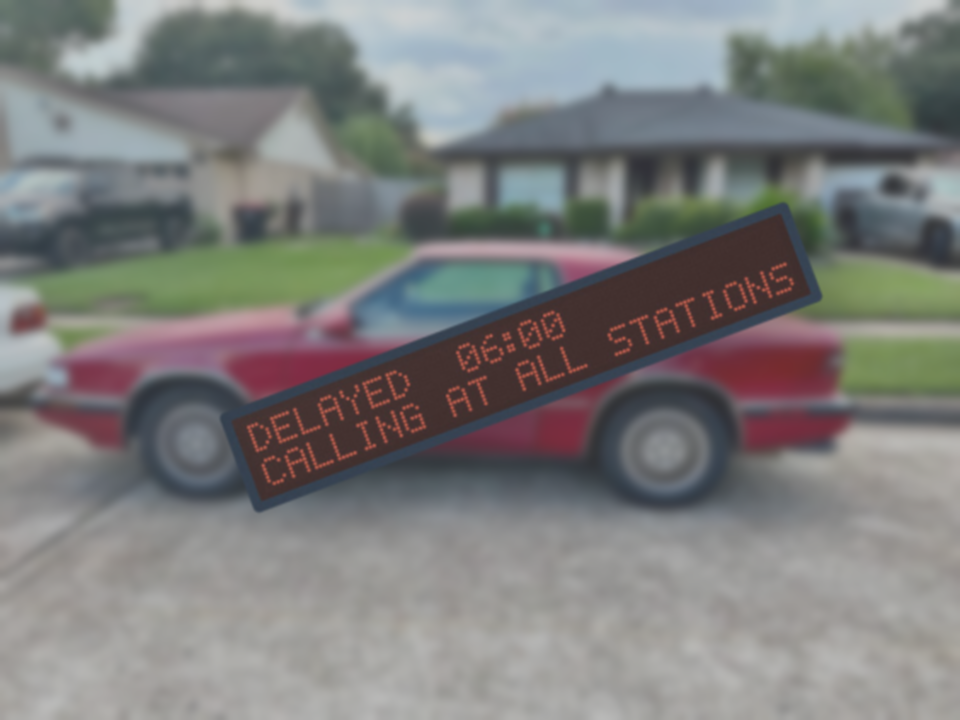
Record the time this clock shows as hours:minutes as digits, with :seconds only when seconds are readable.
6:00
